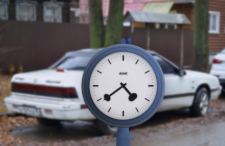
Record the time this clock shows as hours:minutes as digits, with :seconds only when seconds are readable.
4:39
